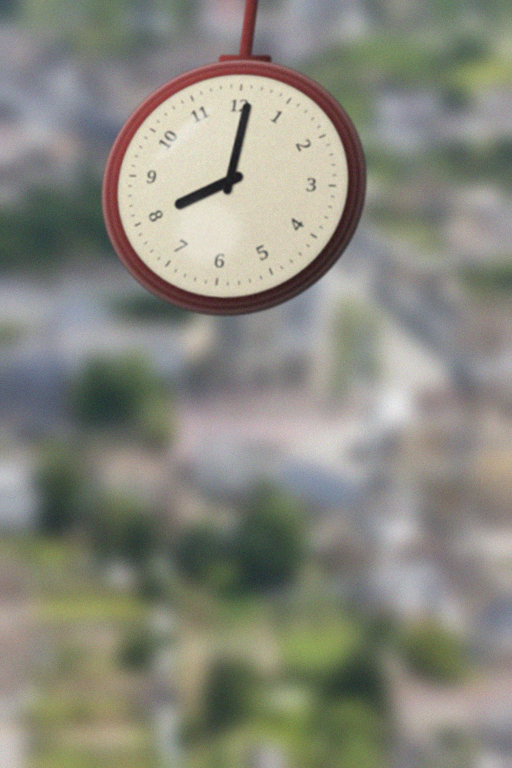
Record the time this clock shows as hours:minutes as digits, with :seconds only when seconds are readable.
8:01
